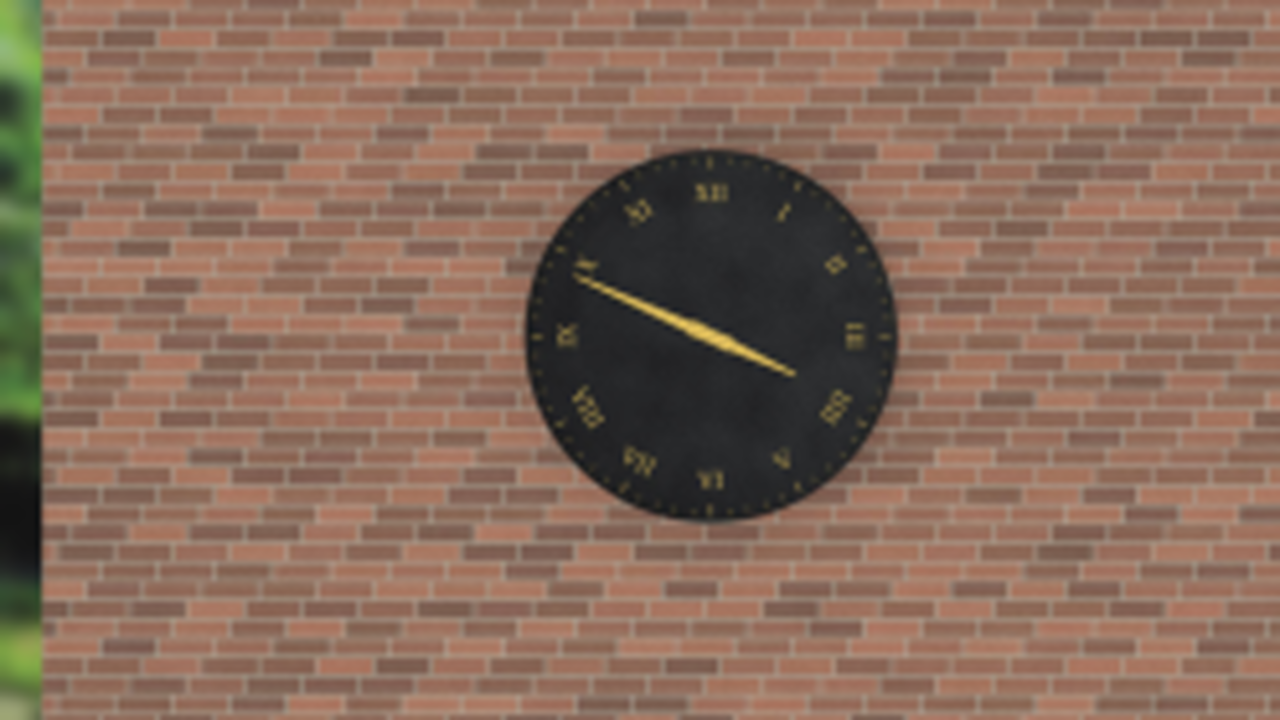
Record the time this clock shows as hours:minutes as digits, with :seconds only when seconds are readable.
3:49
